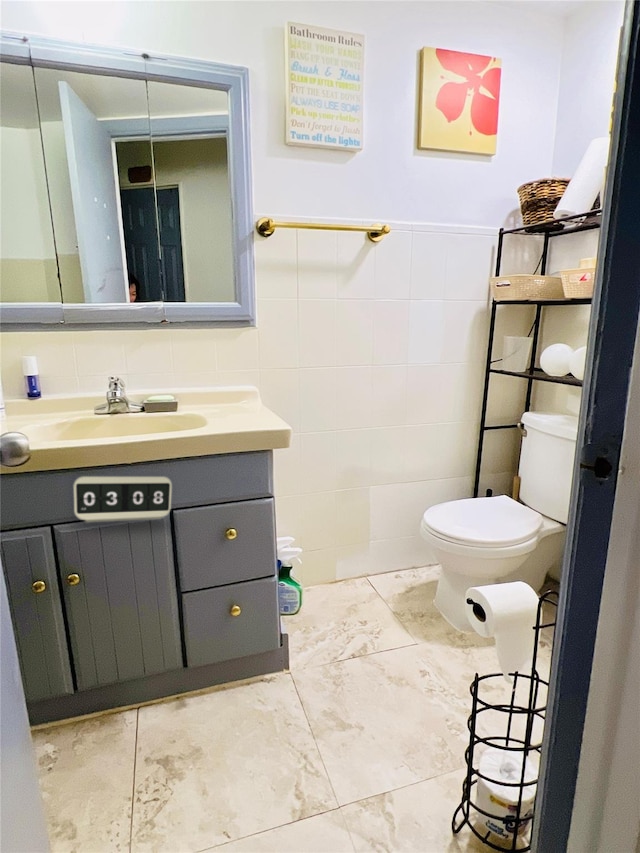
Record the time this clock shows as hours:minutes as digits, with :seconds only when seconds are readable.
3:08
